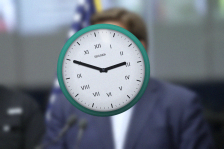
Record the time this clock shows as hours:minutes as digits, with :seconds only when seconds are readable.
2:50
